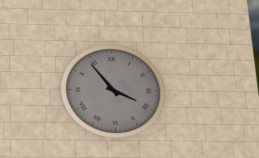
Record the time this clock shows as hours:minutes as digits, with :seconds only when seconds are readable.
3:54
